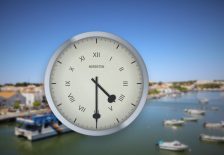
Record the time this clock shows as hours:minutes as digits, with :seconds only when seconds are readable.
4:30
